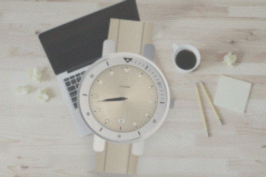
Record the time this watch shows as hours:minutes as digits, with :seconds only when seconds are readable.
8:43
